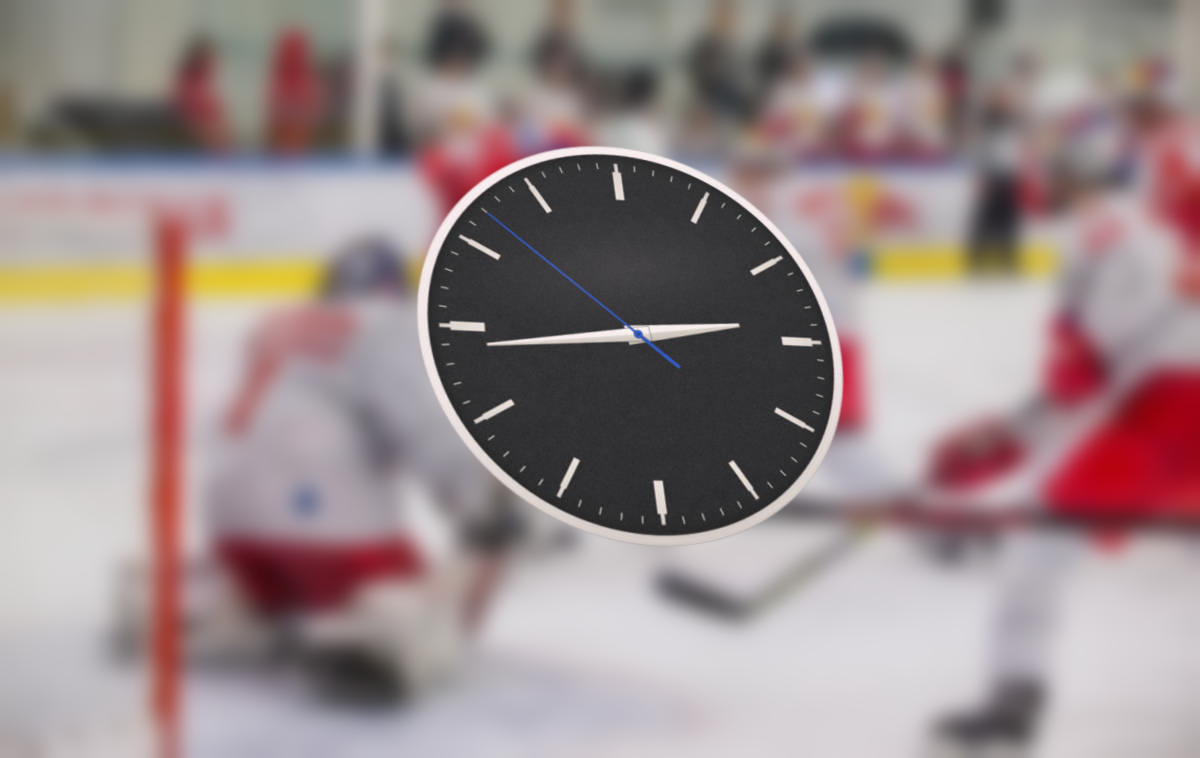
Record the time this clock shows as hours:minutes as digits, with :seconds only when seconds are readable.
2:43:52
